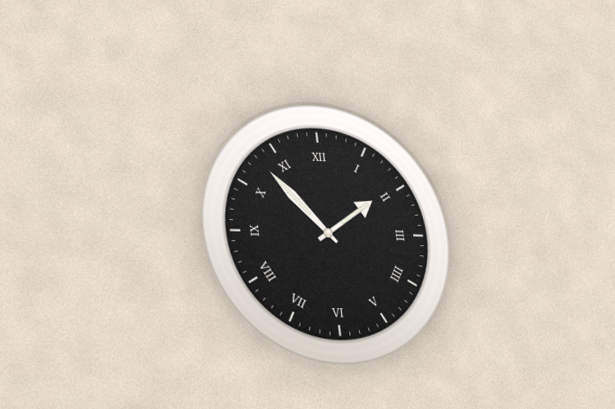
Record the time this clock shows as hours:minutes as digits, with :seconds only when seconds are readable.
1:53
